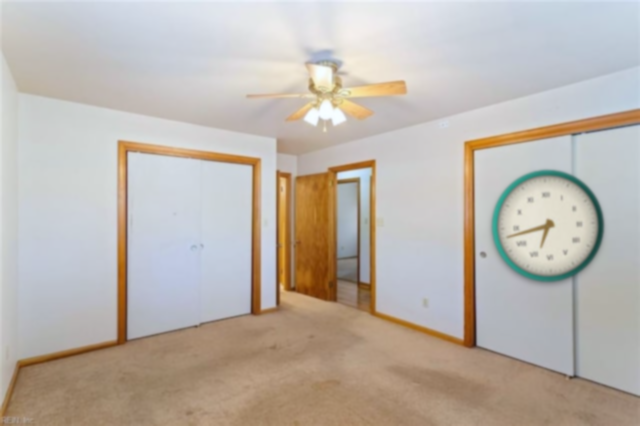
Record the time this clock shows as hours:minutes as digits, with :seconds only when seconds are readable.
6:43
